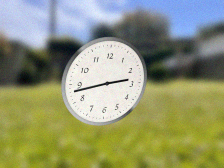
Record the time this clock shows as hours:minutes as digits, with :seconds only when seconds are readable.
2:43
